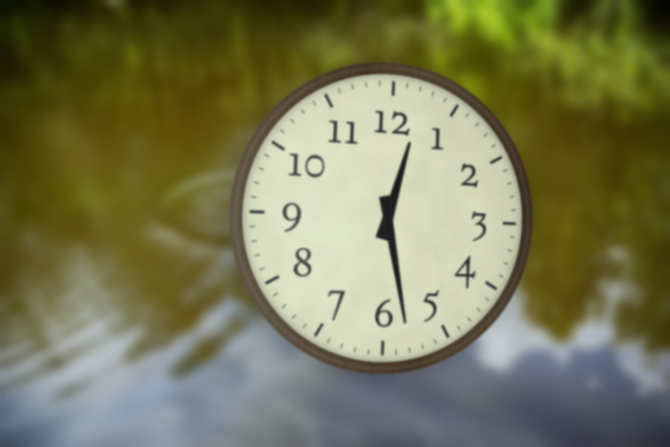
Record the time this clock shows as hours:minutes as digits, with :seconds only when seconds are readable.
12:28
